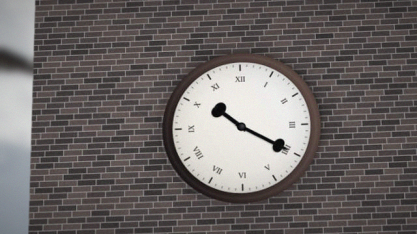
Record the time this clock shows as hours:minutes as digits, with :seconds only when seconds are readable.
10:20
